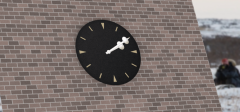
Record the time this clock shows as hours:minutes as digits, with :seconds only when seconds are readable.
2:10
